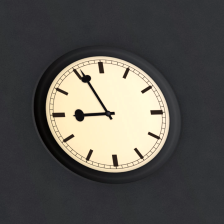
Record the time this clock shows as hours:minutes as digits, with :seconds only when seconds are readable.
8:56
